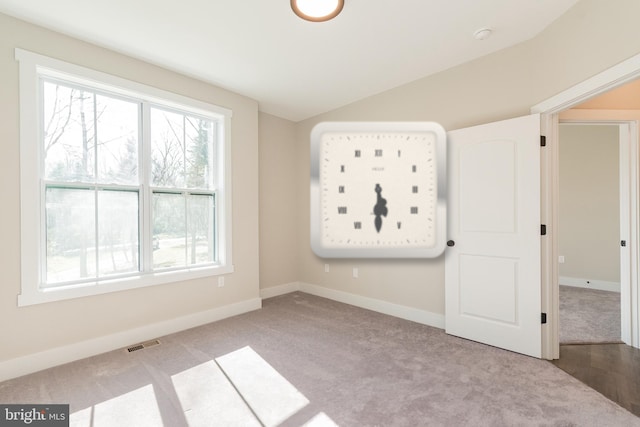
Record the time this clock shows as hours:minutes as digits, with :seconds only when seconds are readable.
5:30
